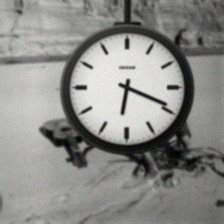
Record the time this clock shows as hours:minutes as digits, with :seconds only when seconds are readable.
6:19
